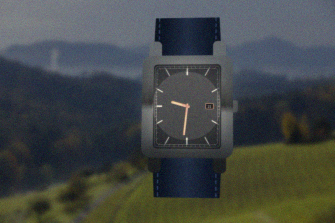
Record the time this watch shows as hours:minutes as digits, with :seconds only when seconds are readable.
9:31
